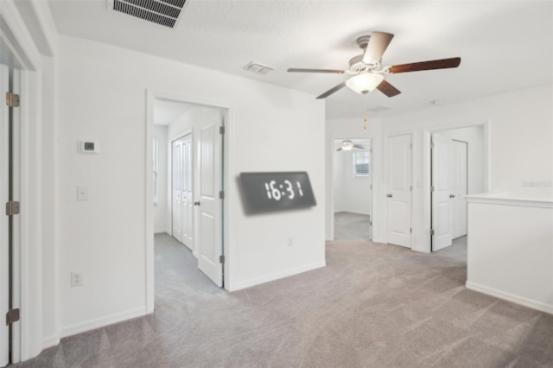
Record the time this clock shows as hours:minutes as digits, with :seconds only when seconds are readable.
16:31
